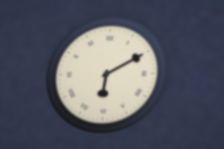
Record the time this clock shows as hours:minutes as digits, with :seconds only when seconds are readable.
6:10
